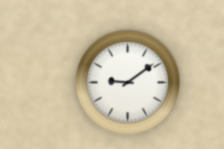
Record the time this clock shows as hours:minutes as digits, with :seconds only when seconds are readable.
9:09
